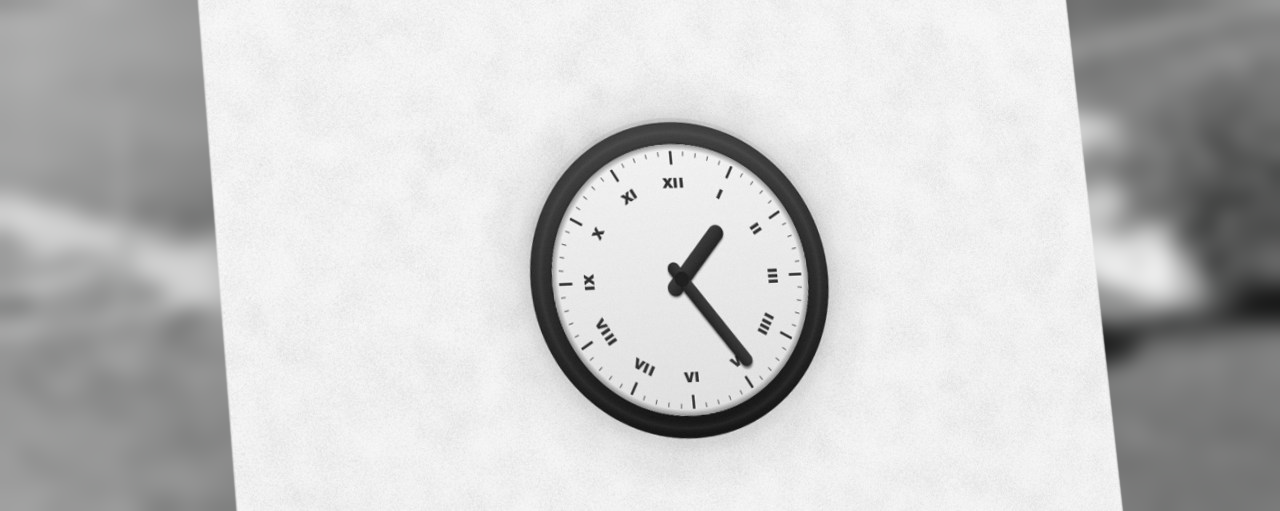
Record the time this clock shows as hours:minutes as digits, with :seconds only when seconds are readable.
1:24
